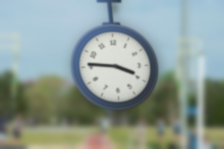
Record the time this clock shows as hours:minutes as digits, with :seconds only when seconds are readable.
3:46
